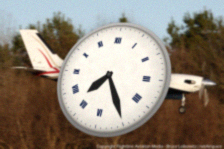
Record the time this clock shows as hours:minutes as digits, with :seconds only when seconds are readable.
7:25
